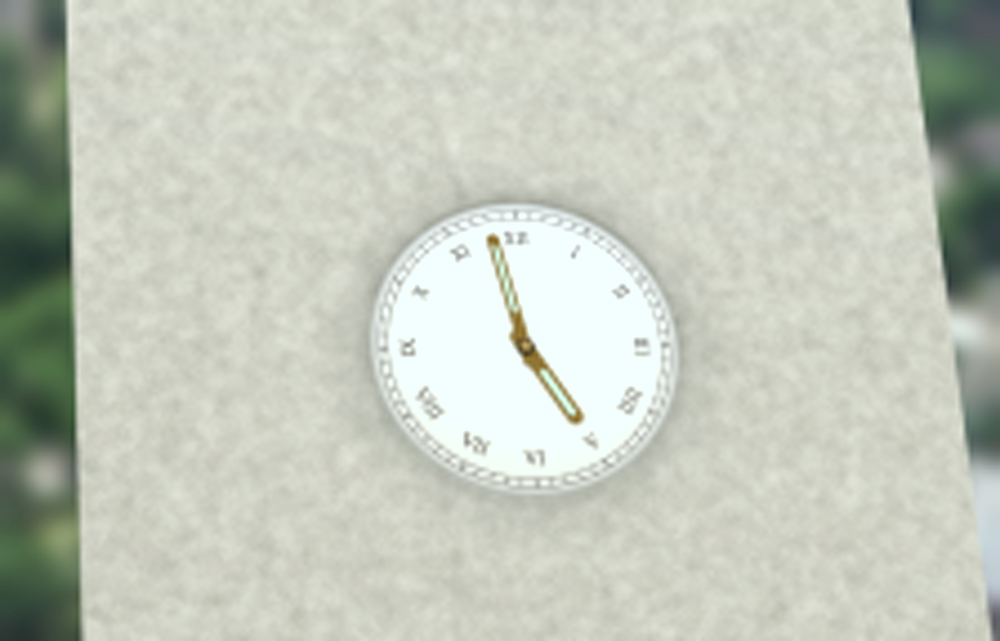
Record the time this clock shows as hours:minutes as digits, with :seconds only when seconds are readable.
4:58
